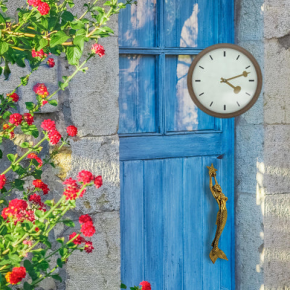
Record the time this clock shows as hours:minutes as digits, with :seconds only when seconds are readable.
4:12
